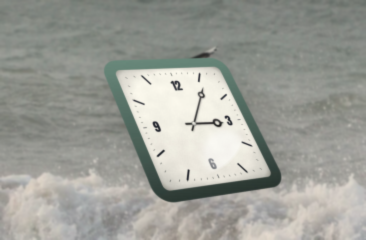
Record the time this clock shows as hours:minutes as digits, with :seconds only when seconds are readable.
3:06
